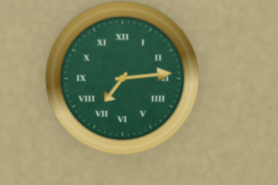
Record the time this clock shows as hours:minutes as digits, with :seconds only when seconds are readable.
7:14
